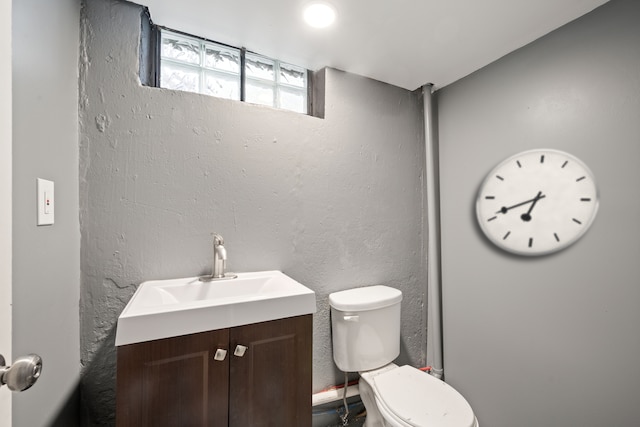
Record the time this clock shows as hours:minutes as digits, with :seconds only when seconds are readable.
6:41
